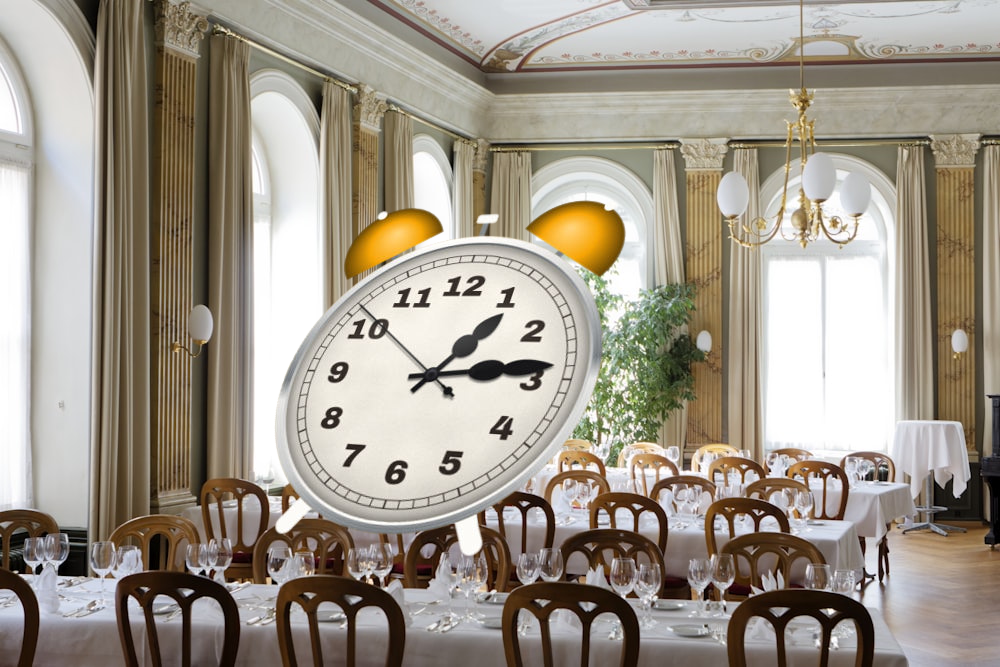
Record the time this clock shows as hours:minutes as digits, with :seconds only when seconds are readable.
1:13:51
